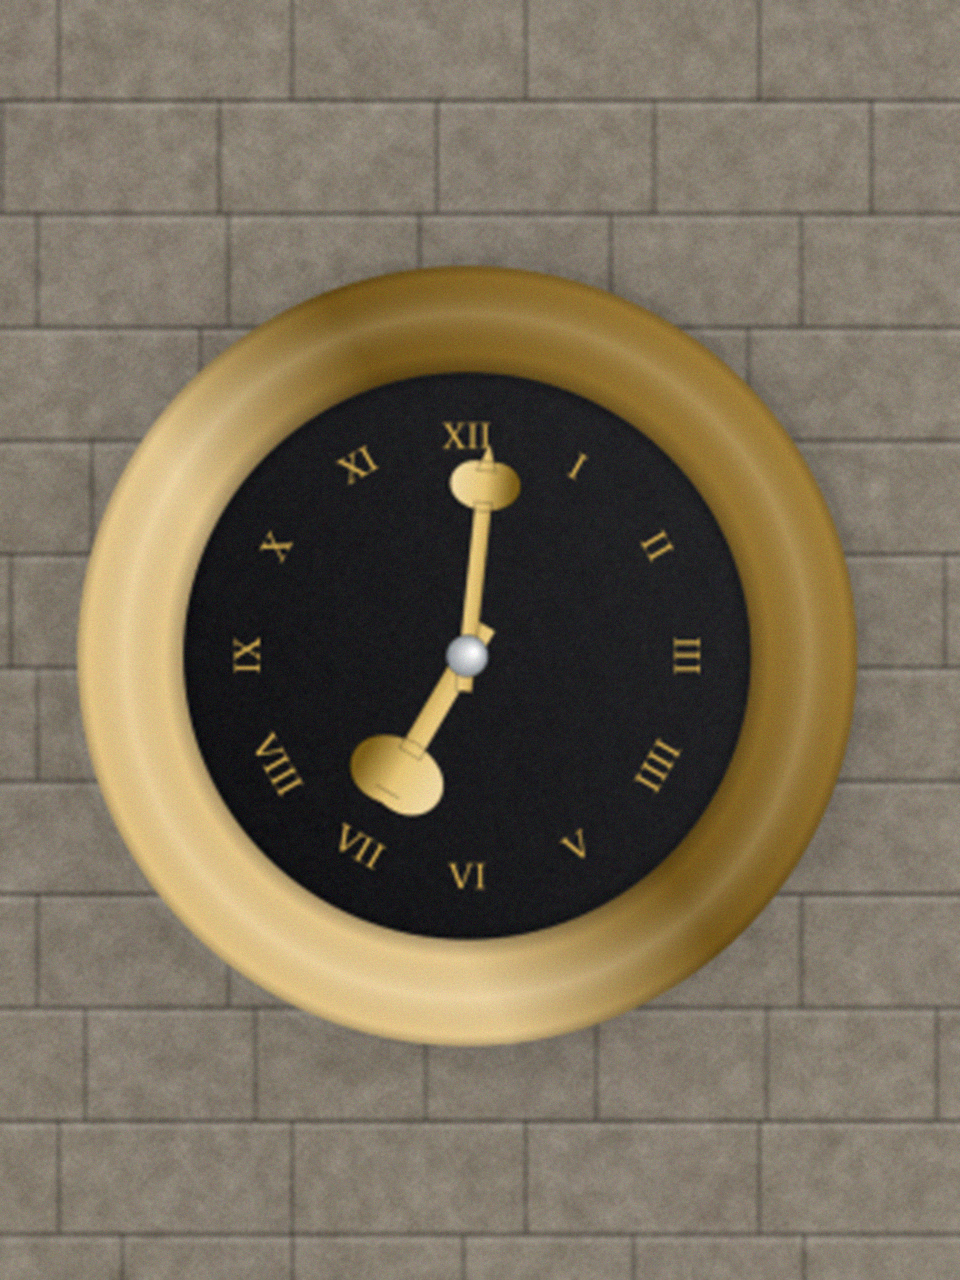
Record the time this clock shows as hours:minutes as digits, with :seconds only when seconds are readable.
7:01
